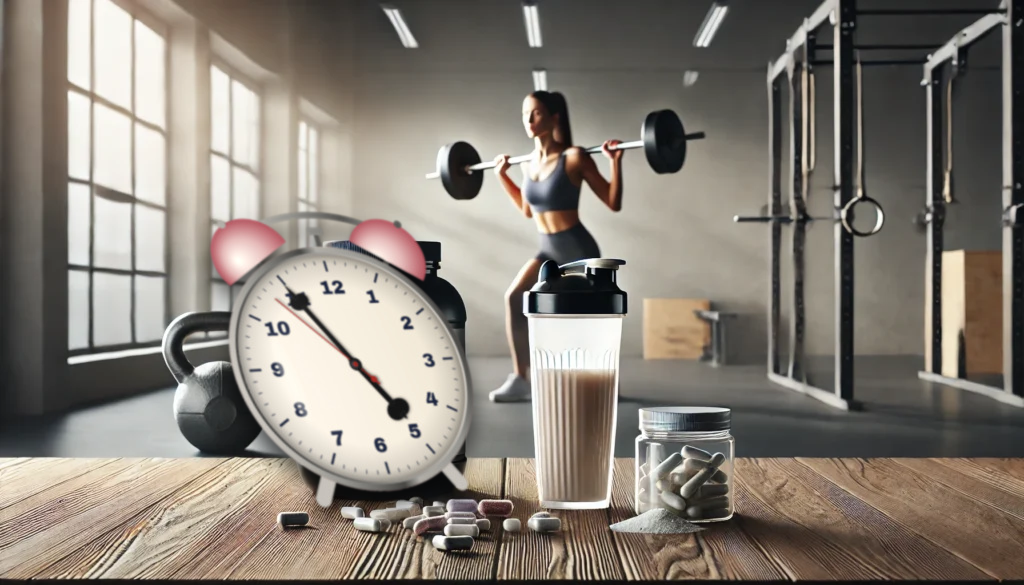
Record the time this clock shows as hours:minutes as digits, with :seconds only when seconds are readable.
4:54:53
